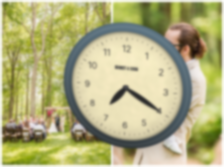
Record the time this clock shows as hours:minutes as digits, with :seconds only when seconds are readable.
7:20
